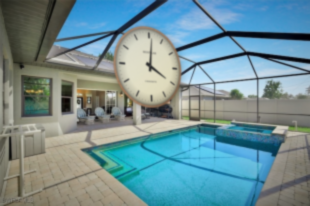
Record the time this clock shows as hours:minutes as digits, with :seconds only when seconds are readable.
4:01
